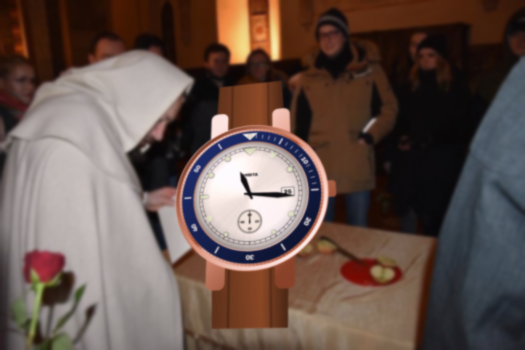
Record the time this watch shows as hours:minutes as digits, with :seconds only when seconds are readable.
11:16
